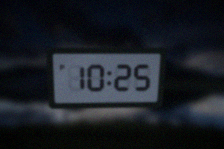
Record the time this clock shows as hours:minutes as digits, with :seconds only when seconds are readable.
10:25
